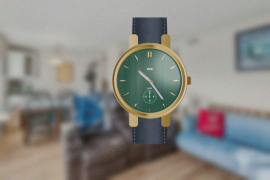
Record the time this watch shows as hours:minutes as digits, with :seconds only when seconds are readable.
10:24
